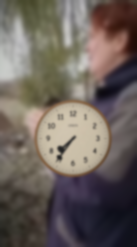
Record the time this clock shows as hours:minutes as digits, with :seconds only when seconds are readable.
7:36
